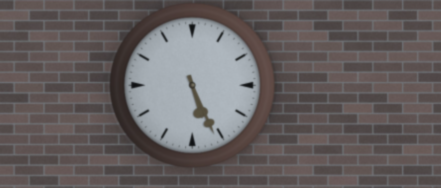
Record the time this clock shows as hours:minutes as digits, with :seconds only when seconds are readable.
5:26
